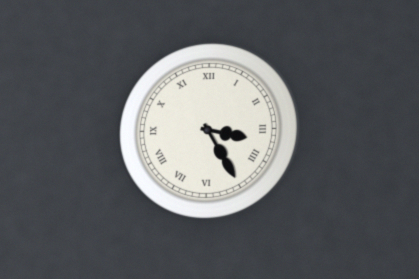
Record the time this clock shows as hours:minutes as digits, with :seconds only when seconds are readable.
3:25
